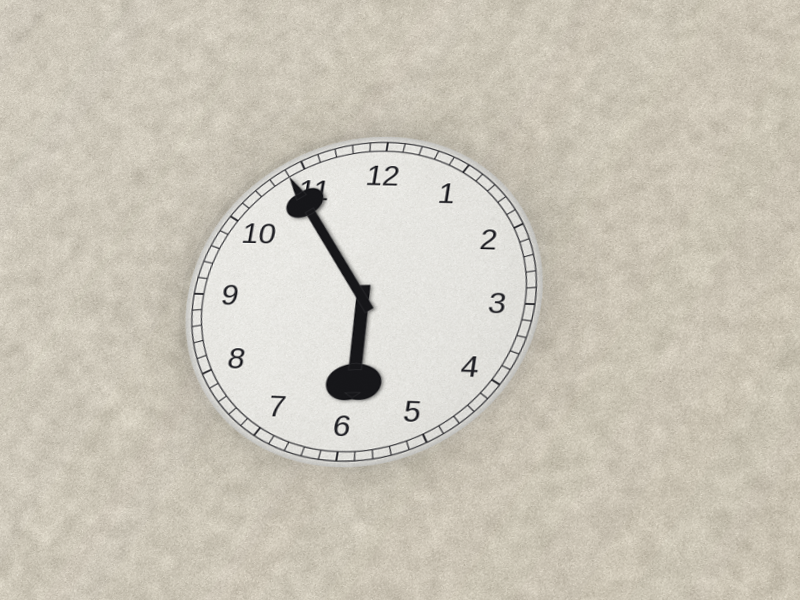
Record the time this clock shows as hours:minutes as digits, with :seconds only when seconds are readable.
5:54
